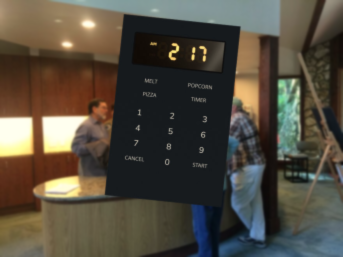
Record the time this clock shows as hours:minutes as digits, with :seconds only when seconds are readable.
2:17
